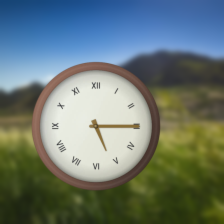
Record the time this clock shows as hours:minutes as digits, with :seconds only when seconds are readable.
5:15
